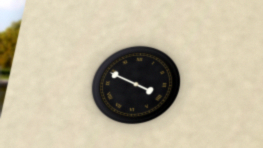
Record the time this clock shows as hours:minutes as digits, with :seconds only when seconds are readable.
3:49
